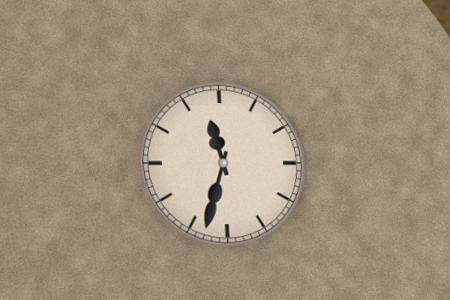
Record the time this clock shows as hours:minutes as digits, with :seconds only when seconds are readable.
11:33
